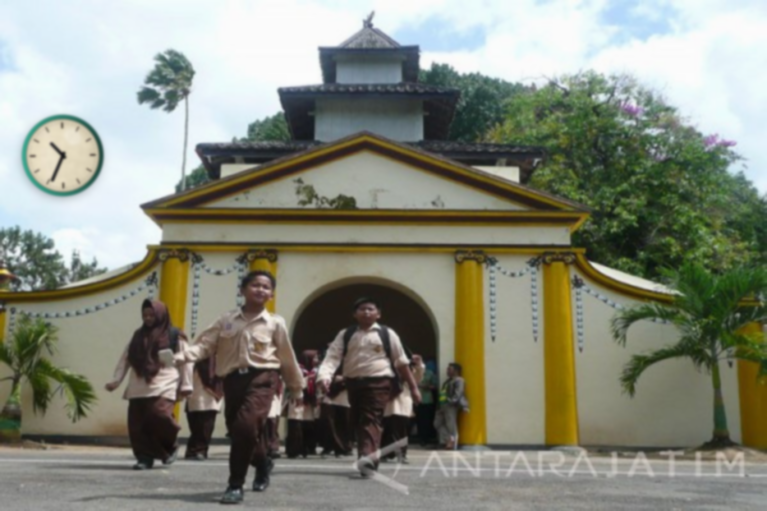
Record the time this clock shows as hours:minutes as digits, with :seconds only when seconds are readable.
10:34
